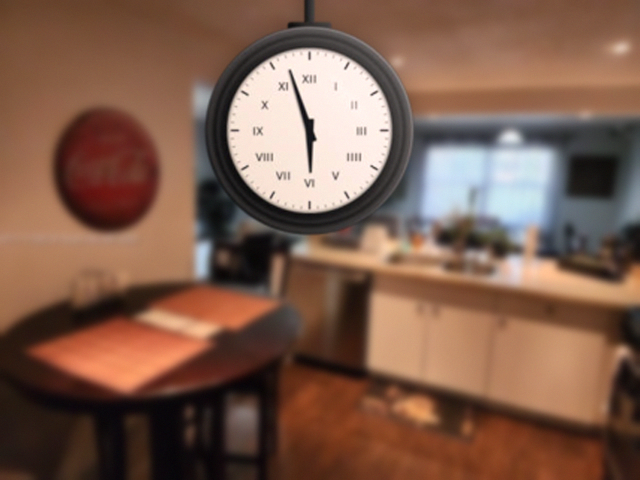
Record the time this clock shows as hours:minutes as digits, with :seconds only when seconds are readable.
5:57
